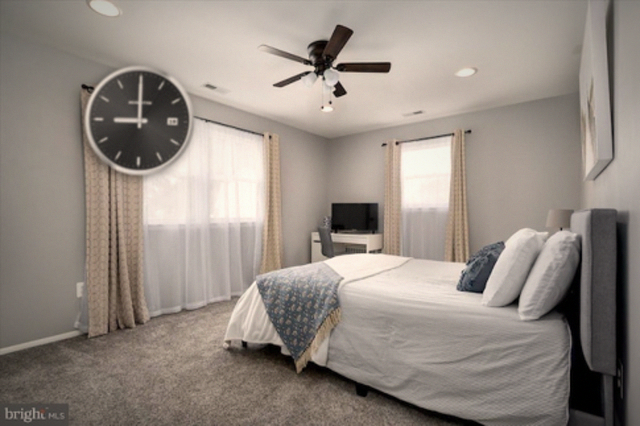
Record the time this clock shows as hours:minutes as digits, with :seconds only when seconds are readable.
9:00
